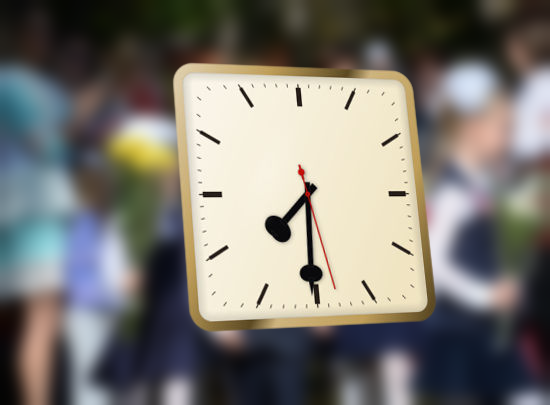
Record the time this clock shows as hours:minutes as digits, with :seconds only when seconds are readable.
7:30:28
